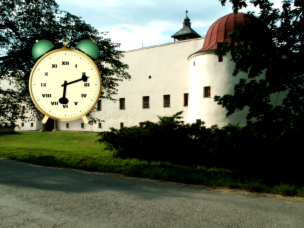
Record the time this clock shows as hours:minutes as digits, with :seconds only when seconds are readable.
6:12
